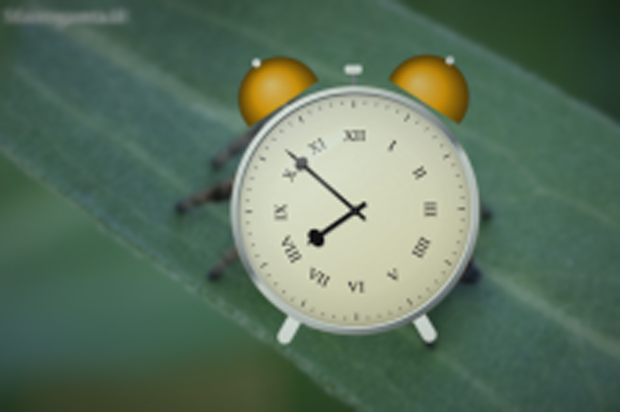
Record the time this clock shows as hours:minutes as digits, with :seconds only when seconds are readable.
7:52
